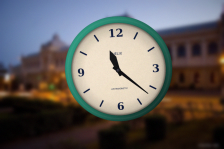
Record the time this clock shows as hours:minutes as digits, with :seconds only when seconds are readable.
11:22
